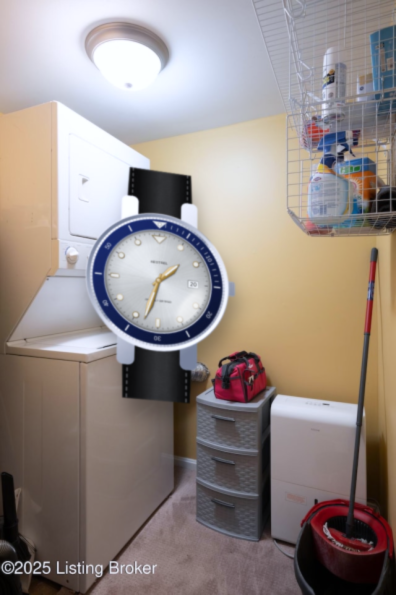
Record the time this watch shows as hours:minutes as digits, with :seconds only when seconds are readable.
1:33
